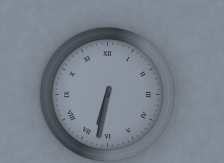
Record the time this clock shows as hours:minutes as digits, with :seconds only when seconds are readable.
6:32
